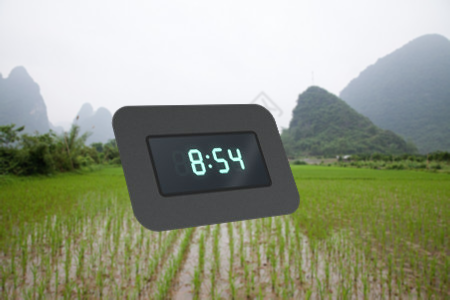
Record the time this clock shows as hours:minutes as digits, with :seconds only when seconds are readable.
8:54
